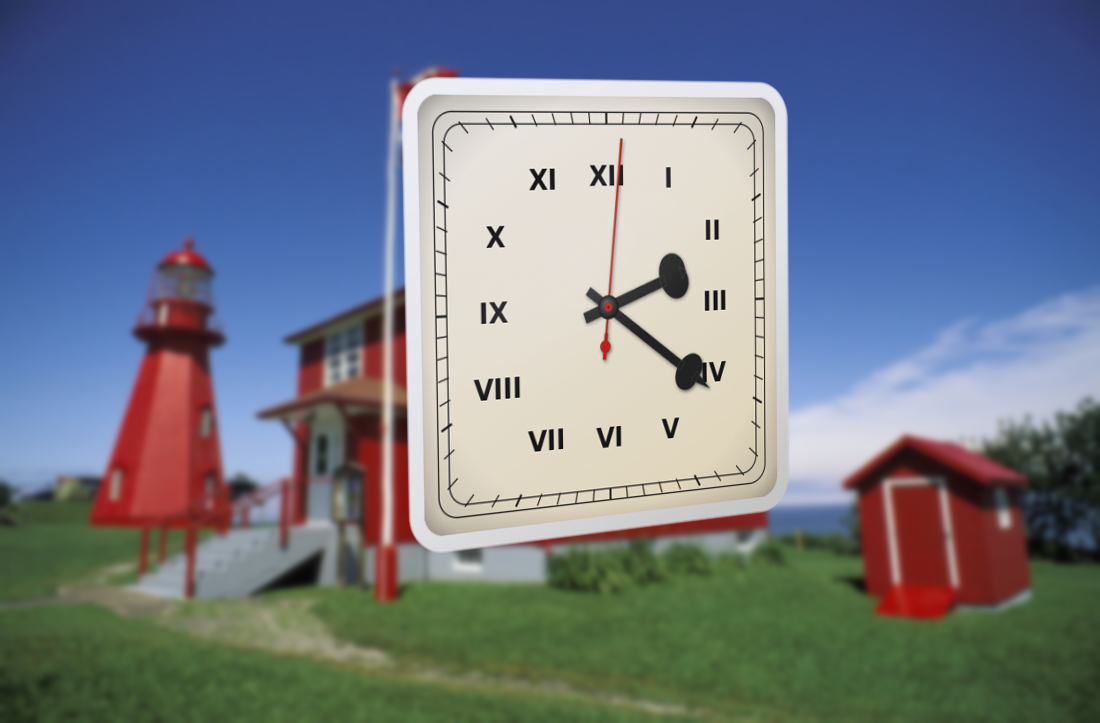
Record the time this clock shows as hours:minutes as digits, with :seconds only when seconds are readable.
2:21:01
